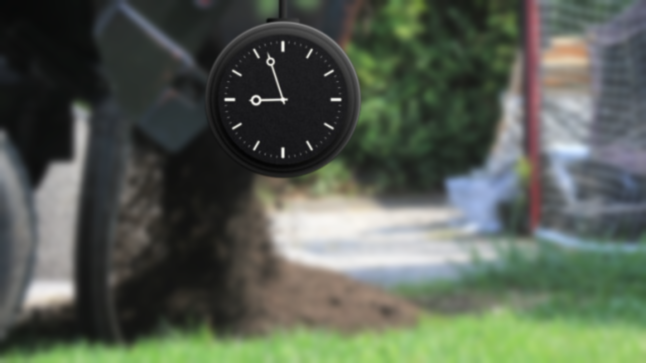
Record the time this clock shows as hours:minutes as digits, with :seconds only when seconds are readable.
8:57
